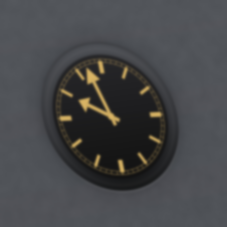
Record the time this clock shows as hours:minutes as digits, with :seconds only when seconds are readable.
9:57
